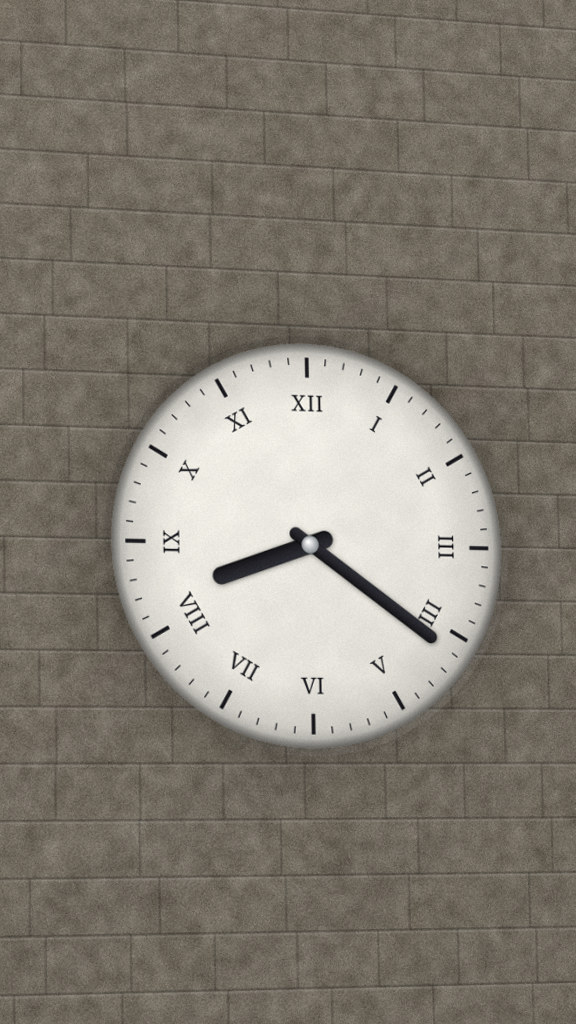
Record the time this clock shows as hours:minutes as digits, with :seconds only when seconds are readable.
8:21
